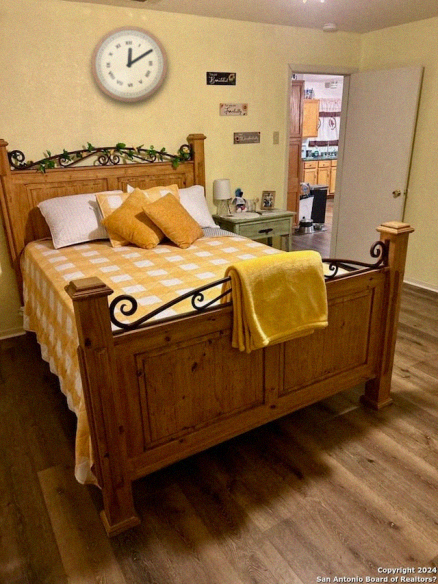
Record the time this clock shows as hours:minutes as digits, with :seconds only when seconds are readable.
12:10
